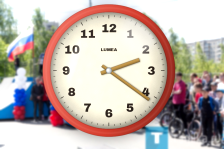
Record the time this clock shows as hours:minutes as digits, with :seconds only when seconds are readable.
2:21
